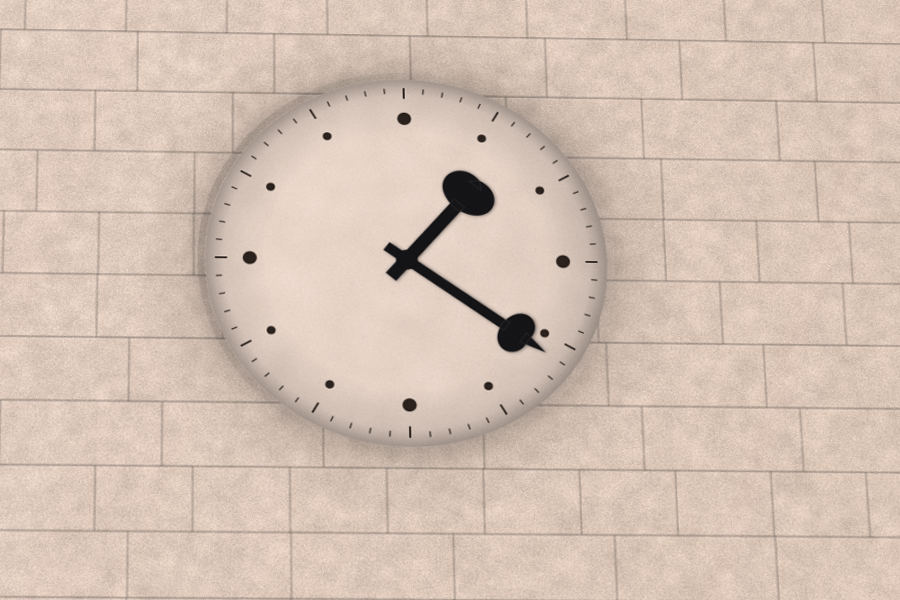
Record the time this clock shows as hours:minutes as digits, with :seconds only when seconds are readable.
1:21
